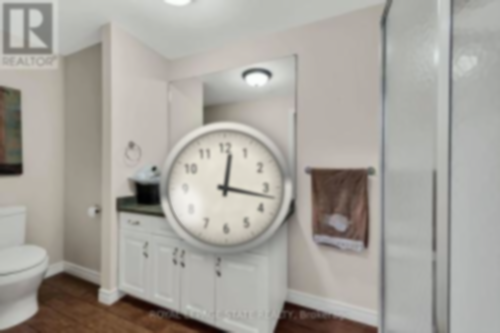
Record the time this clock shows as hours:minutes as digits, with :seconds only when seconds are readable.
12:17
